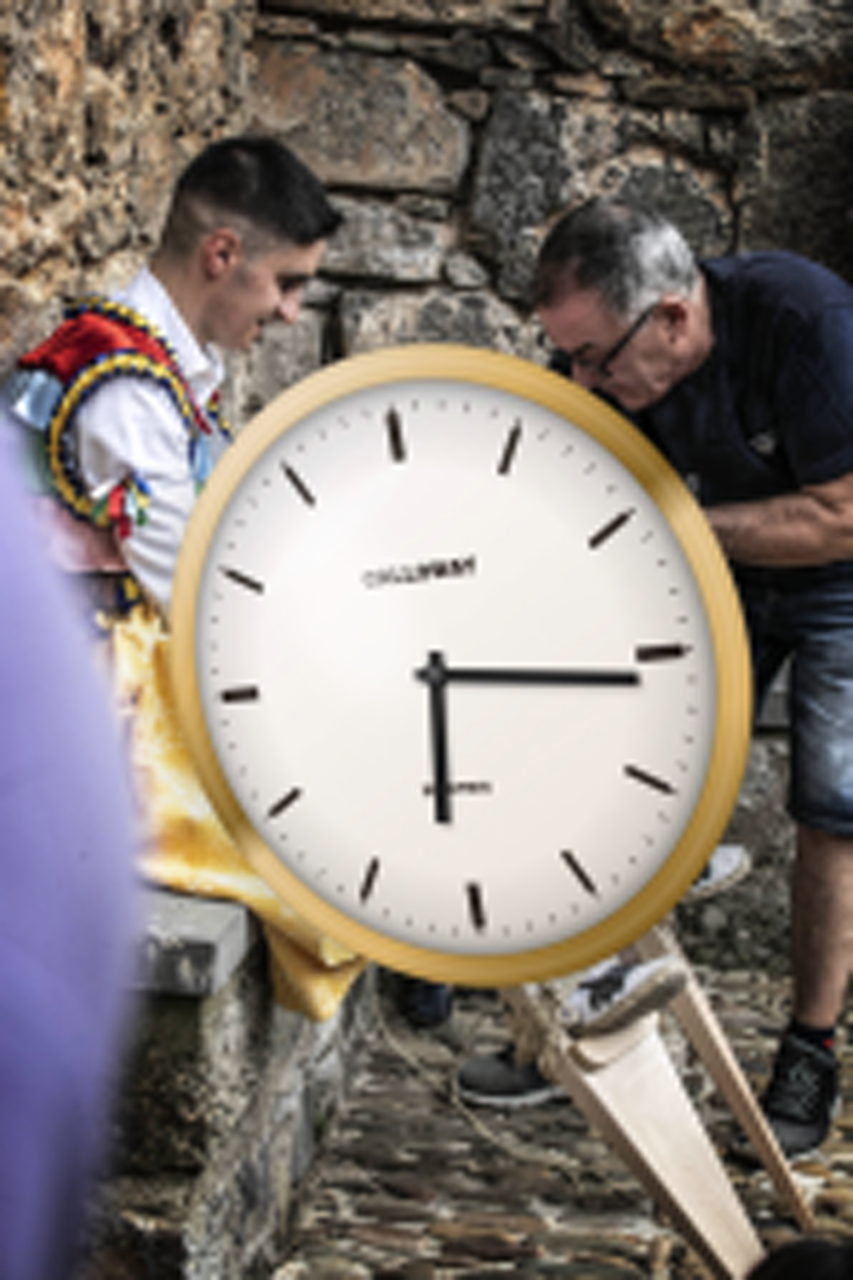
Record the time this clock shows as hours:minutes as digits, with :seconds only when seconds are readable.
6:16
